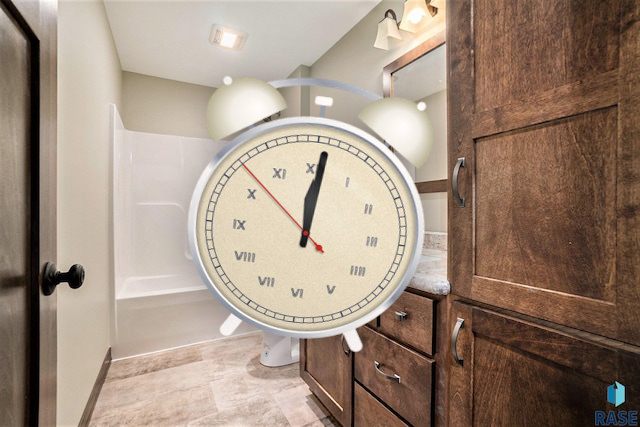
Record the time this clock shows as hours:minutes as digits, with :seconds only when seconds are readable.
12:00:52
